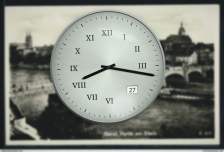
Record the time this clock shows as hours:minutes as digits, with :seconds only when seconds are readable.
8:17
